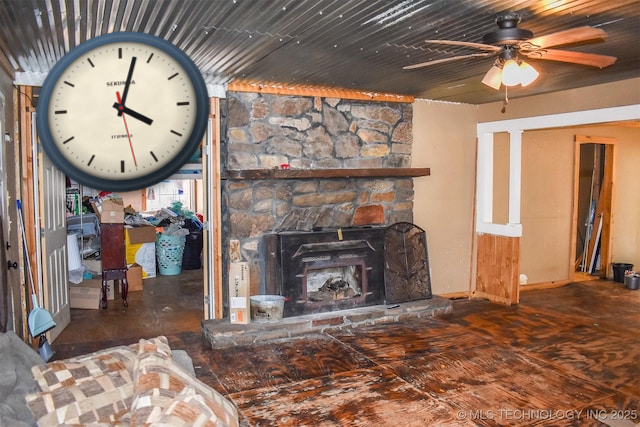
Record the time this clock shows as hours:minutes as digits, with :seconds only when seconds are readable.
4:02:28
